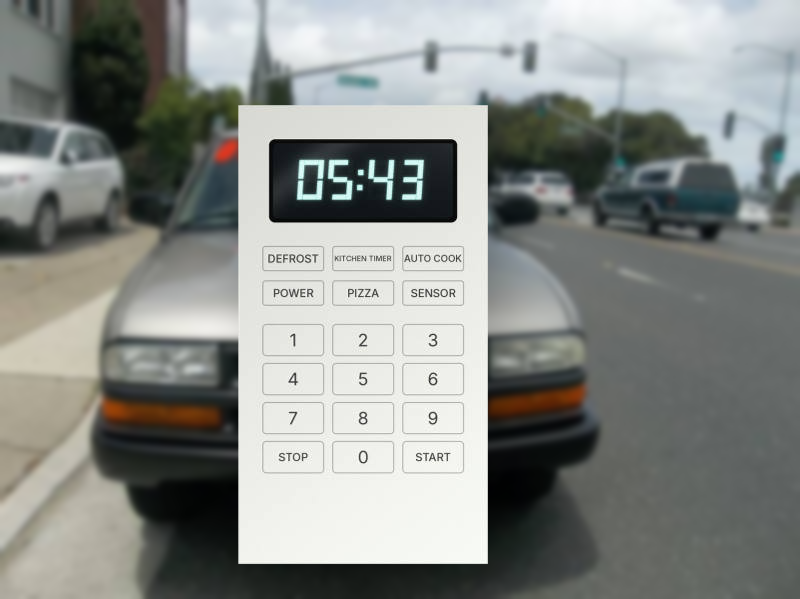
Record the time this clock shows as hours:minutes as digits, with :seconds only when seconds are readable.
5:43
